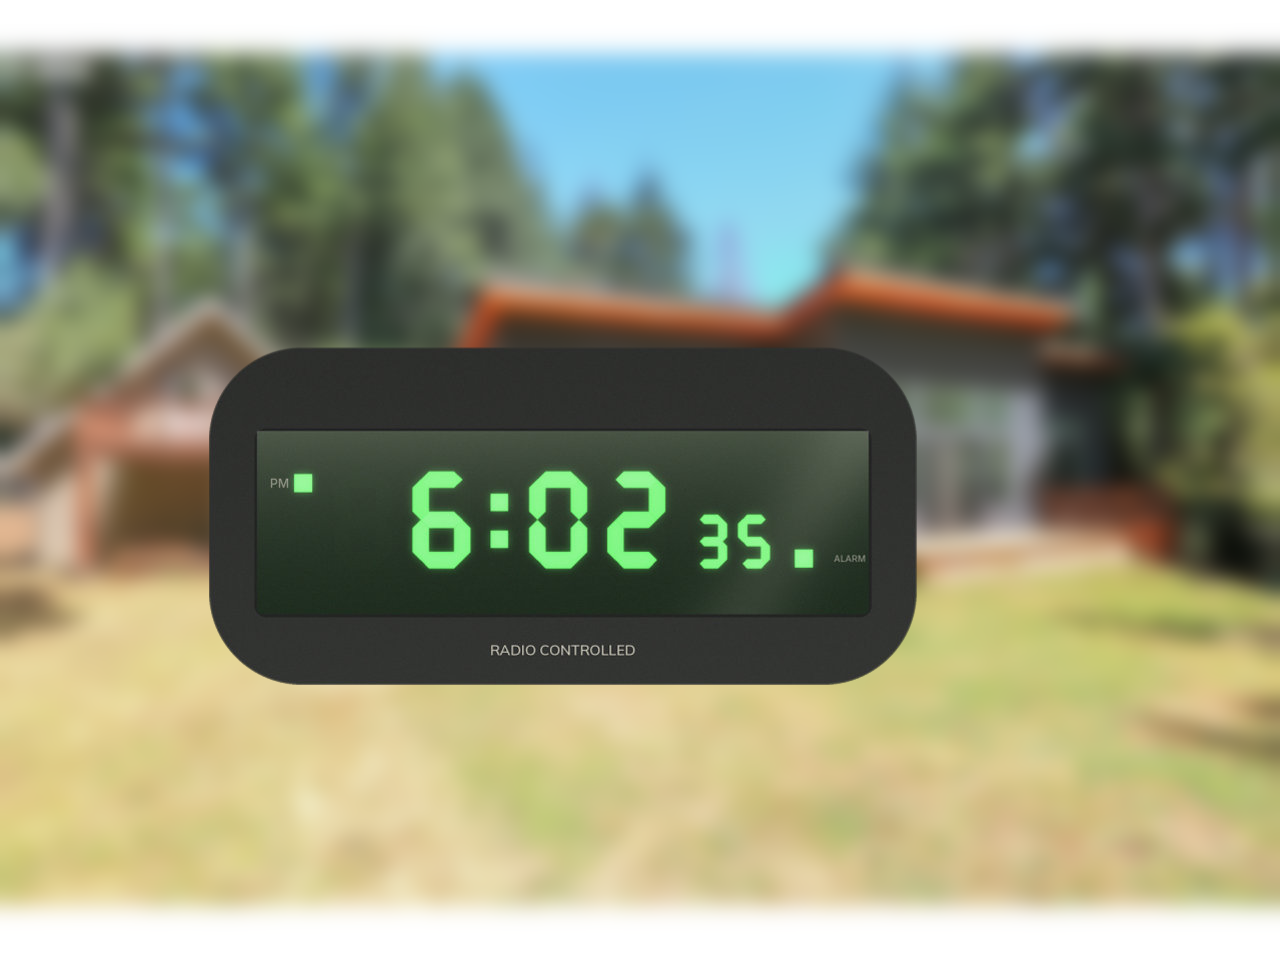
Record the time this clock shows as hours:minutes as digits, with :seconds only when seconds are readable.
6:02:35
